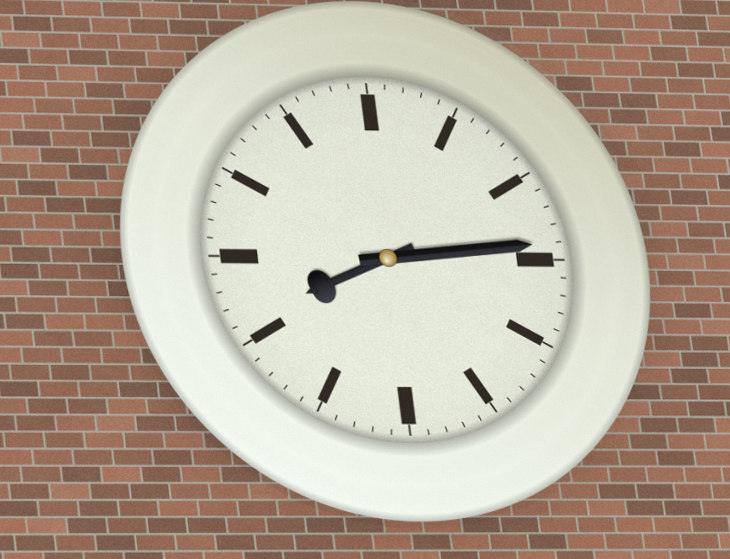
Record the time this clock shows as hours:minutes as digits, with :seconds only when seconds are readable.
8:14
